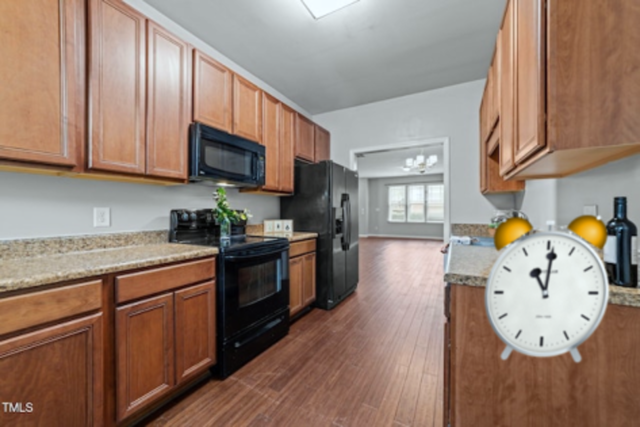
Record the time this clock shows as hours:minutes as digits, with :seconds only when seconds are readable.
11:01
